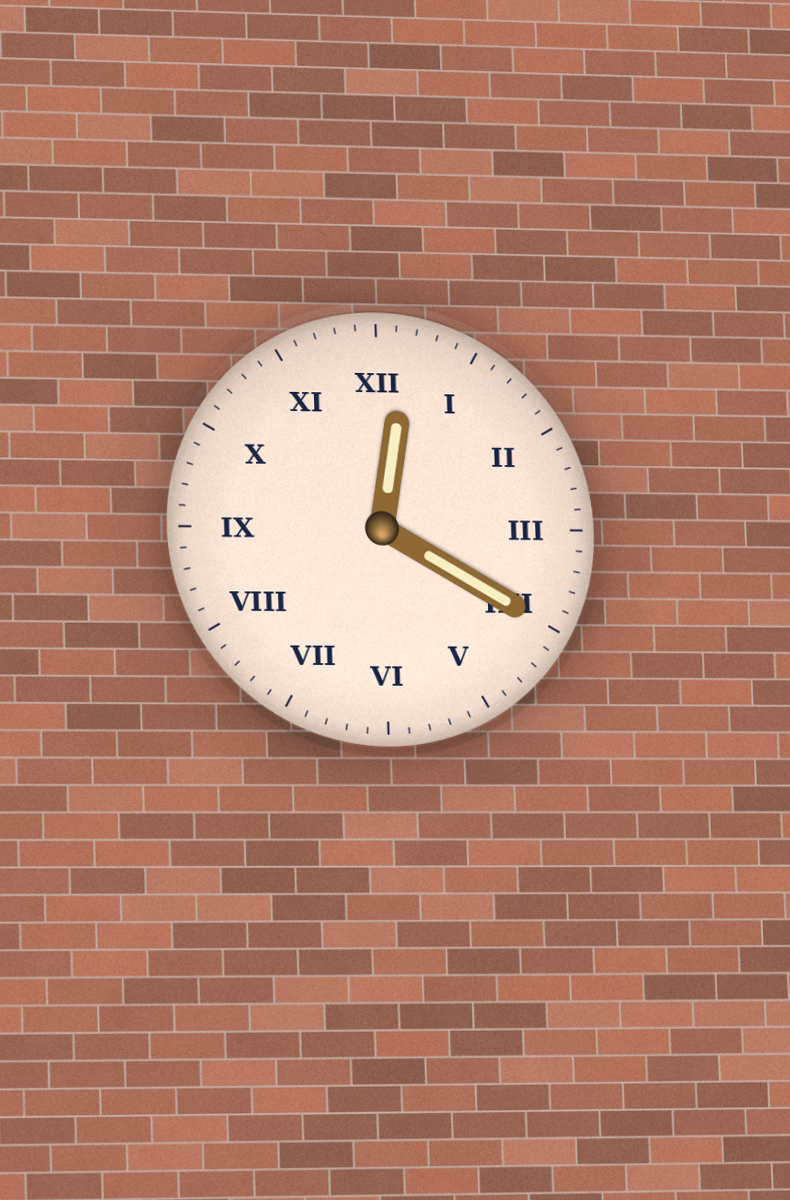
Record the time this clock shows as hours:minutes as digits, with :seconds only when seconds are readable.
12:20
